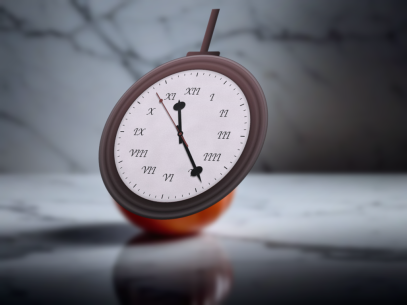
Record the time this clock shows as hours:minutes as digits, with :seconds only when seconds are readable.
11:23:53
